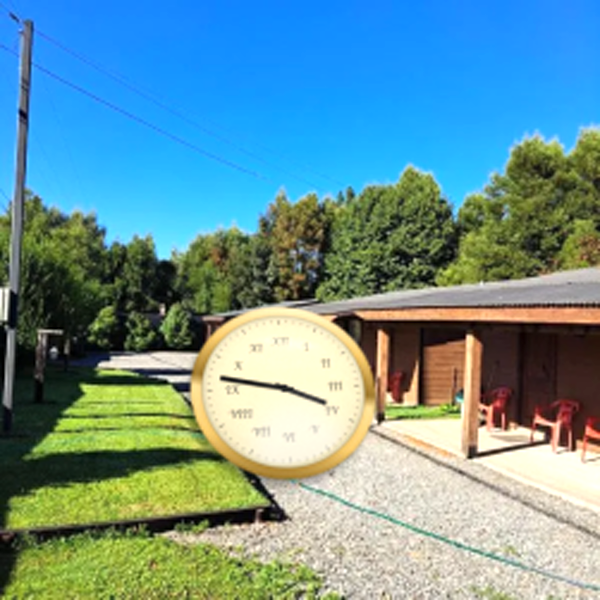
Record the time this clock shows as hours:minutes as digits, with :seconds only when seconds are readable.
3:47
